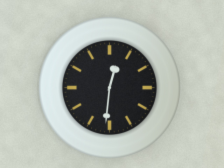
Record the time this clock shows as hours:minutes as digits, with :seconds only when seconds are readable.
12:31
